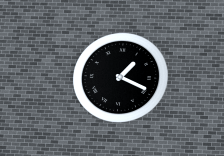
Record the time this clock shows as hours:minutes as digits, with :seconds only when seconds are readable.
1:19
